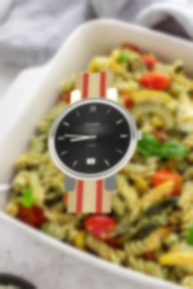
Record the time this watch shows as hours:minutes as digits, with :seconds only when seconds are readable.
8:46
